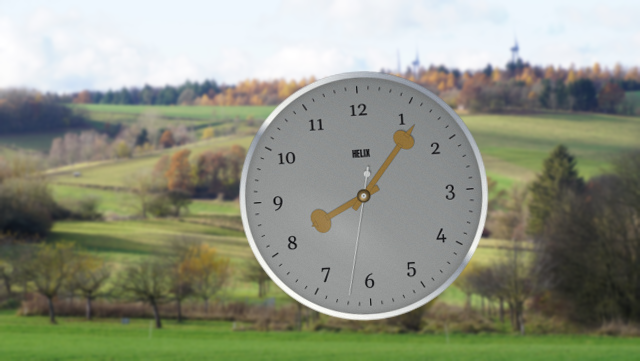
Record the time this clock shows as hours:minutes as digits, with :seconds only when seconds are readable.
8:06:32
